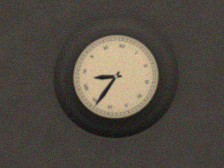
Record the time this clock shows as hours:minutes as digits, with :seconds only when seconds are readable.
8:34
